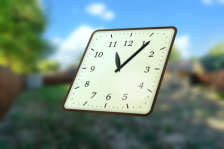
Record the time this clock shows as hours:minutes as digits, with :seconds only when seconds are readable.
11:06
